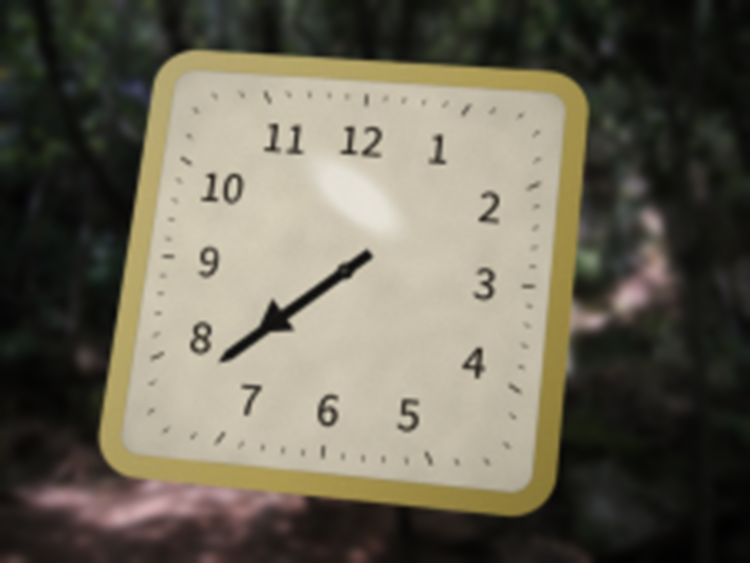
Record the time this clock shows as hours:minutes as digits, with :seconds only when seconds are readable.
7:38
